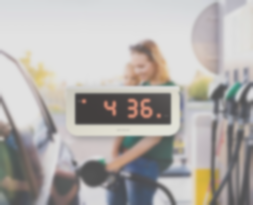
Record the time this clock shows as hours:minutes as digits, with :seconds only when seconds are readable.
4:36
